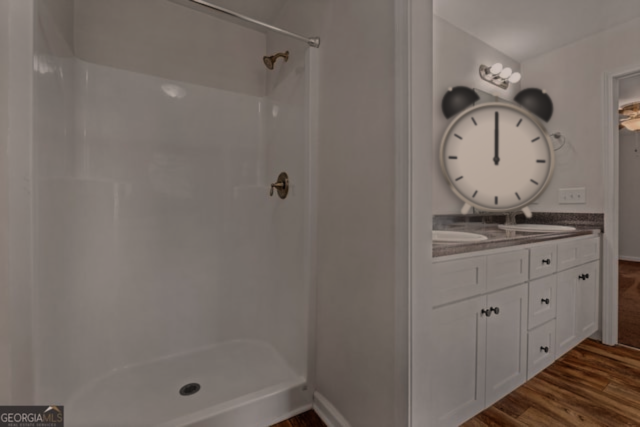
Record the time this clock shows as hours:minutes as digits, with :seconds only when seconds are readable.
12:00
